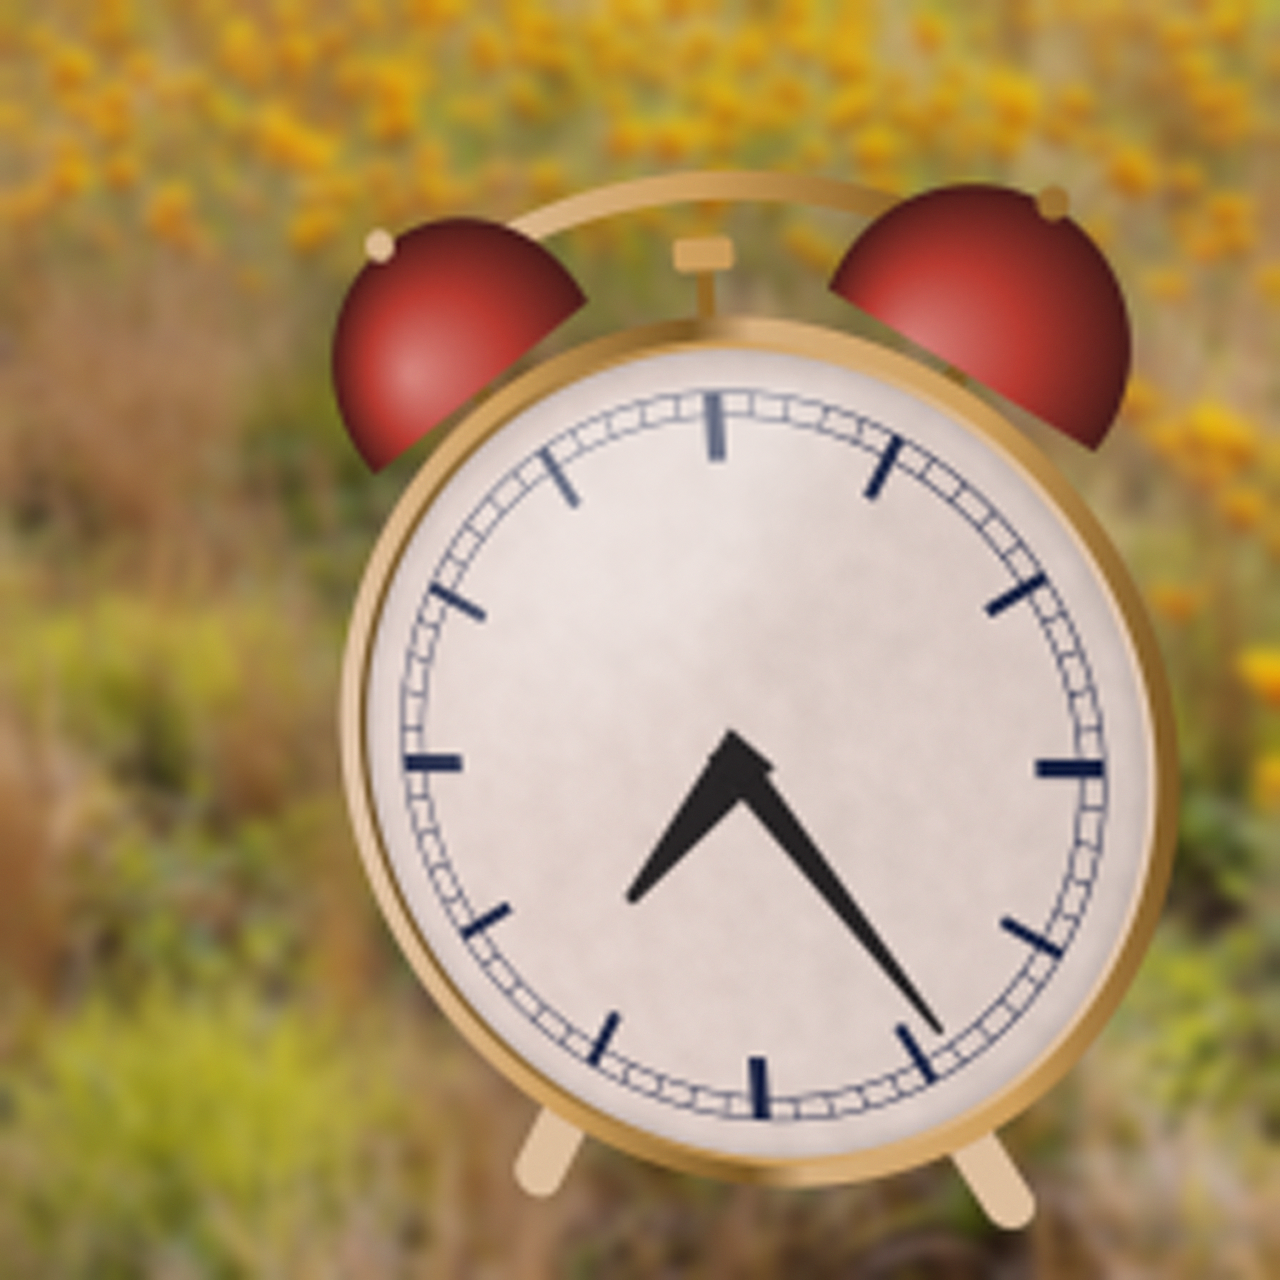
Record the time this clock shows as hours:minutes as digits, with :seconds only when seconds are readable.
7:24
